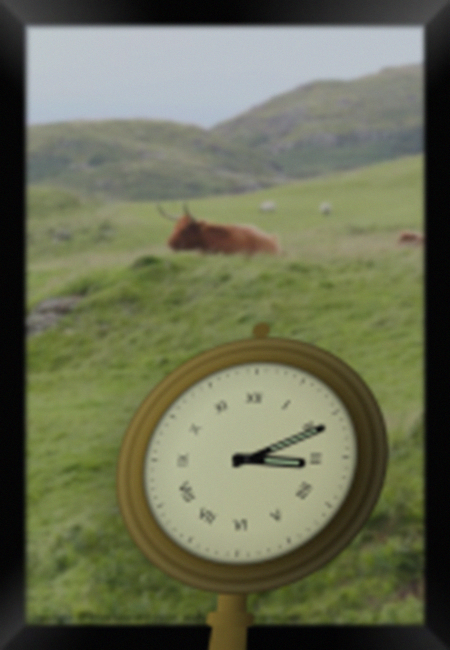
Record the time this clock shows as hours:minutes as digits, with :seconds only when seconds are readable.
3:11
